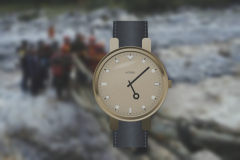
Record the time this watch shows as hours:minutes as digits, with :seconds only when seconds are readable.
5:08
